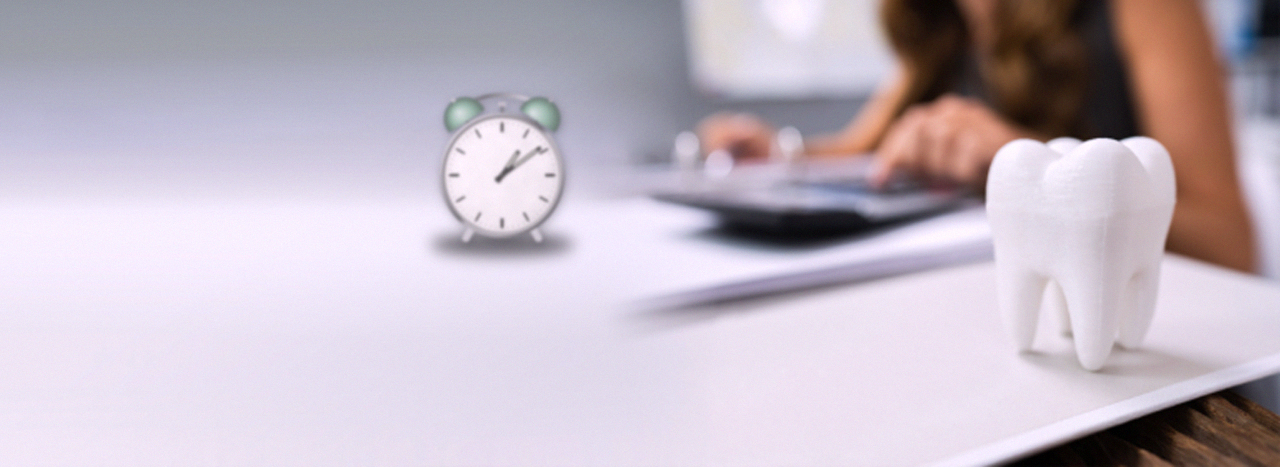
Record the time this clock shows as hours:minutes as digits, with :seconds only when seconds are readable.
1:09
